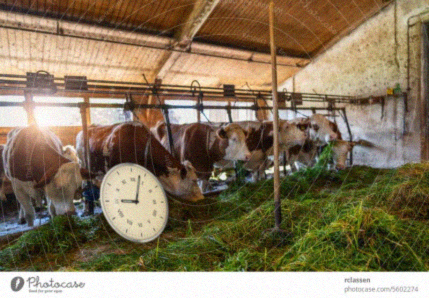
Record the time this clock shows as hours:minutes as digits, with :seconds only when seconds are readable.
9:03
